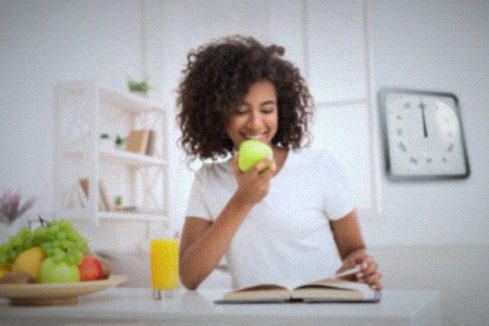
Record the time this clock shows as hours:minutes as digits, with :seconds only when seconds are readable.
12:00
